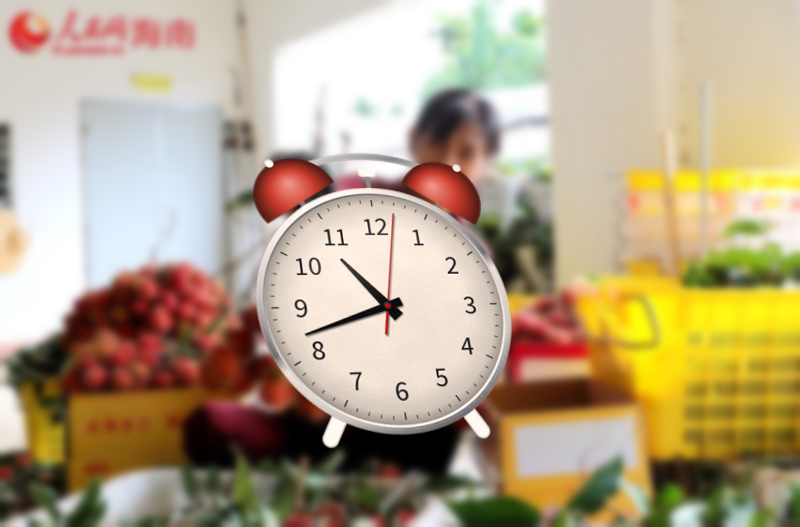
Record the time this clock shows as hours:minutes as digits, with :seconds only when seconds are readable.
10:42:02
